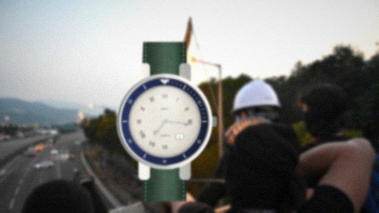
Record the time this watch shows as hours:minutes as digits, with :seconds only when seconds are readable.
7:16
